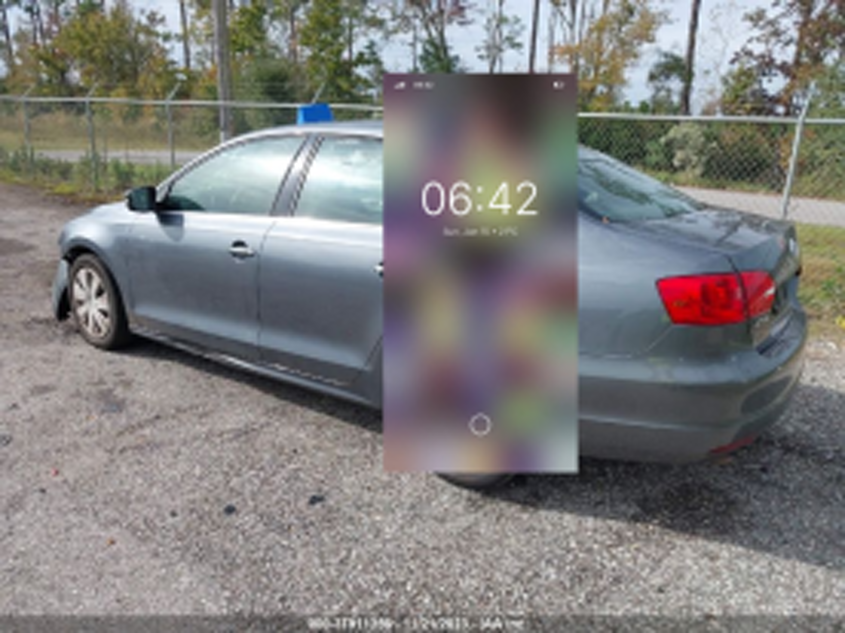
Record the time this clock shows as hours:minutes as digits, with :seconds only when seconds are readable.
6:42
